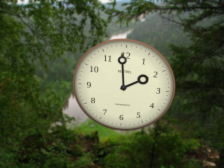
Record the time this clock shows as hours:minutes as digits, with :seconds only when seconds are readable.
1:59
